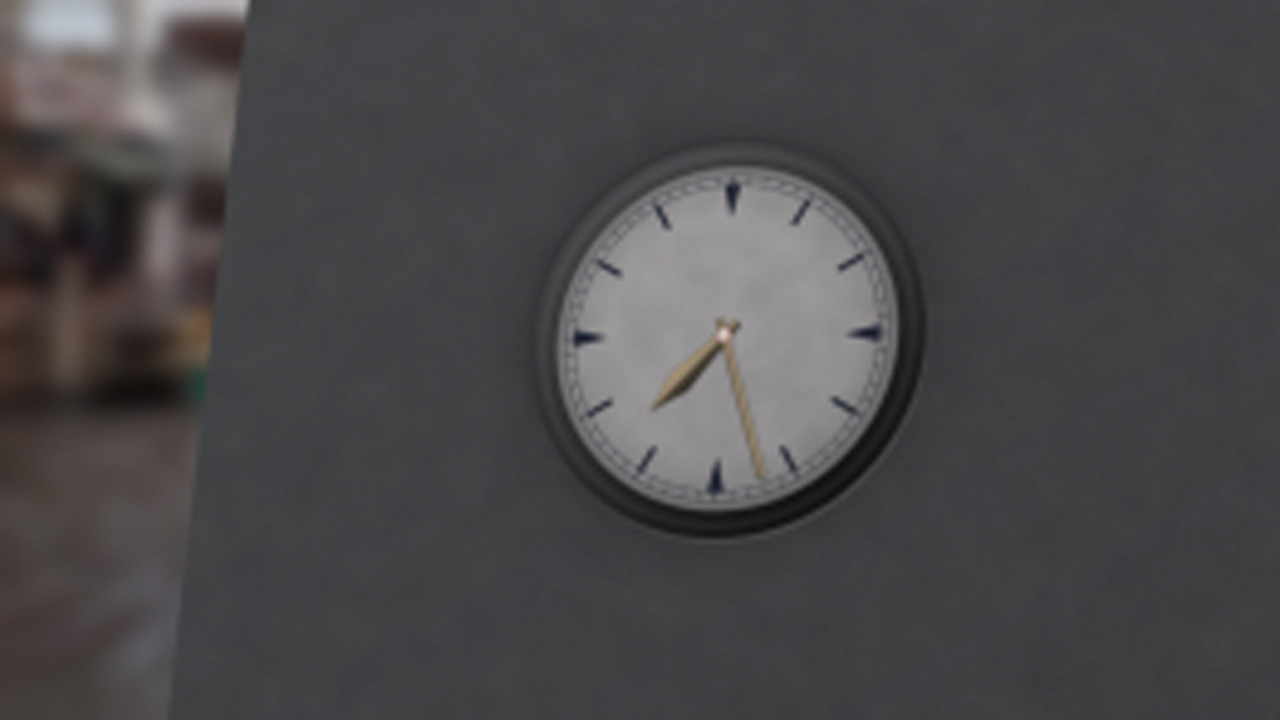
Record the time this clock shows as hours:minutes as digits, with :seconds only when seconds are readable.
7:27
